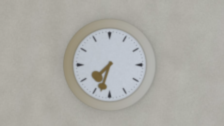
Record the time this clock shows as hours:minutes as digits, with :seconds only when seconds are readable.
7:33
